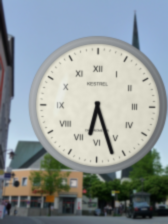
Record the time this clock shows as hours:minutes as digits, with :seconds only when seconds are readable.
6:27
